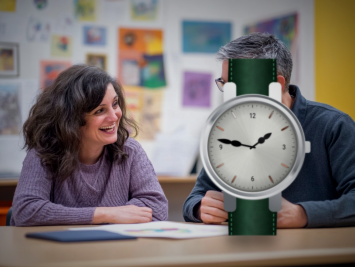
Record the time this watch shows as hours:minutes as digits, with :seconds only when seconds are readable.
1:47
